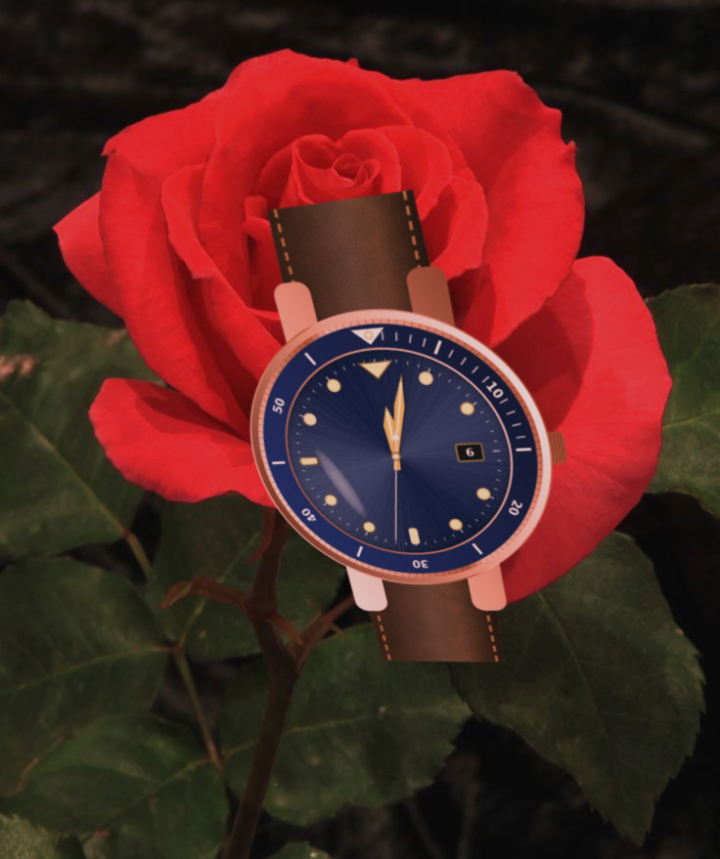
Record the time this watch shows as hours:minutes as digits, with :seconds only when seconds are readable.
12:02:32
